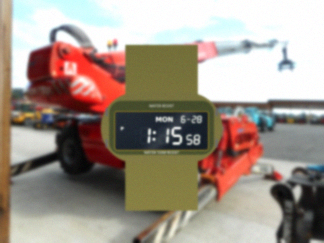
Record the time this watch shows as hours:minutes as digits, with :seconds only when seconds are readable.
1:15
